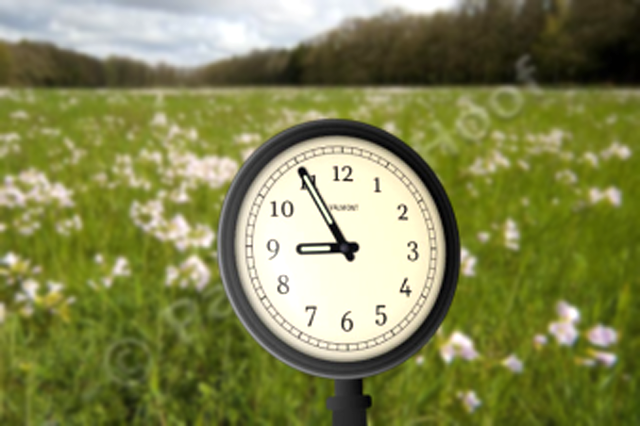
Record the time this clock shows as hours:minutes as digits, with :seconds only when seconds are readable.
8:55
